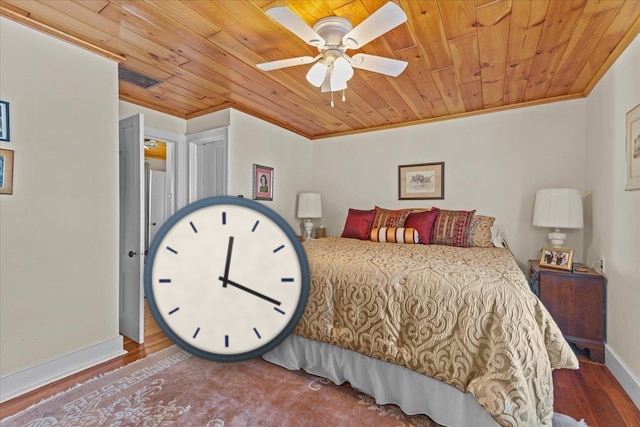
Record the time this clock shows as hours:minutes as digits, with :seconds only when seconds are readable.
12:19
